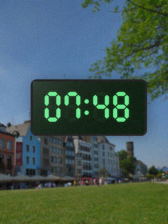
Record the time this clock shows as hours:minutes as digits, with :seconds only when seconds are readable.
7:48
